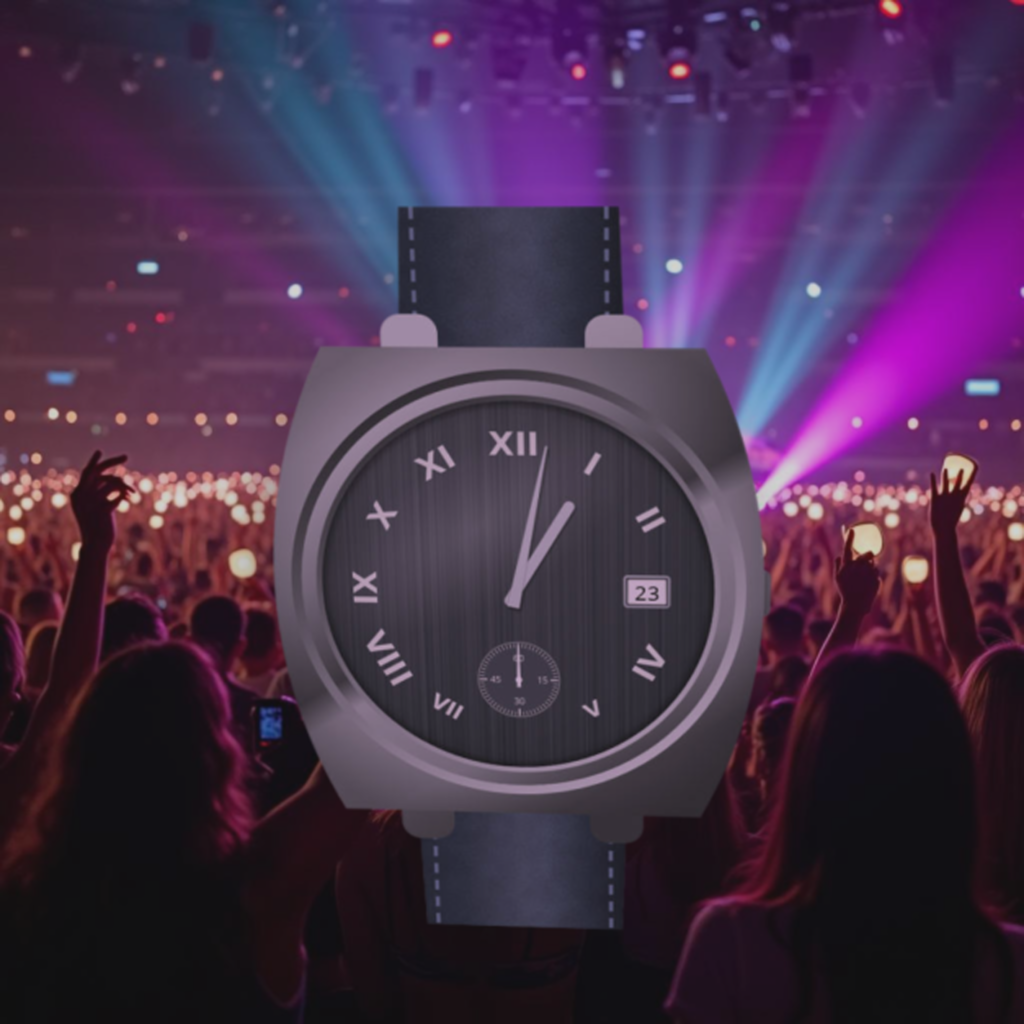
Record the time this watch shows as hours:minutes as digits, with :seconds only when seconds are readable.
1:02
